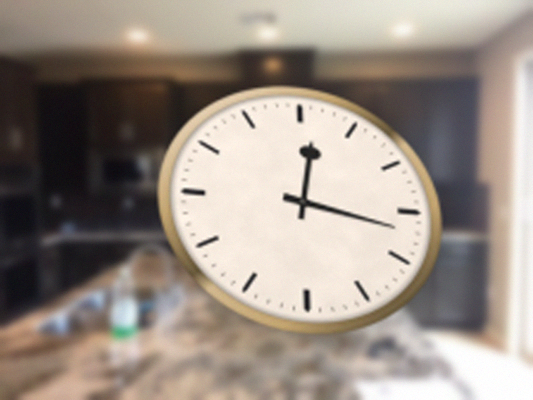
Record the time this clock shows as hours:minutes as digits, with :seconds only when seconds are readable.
12:17
